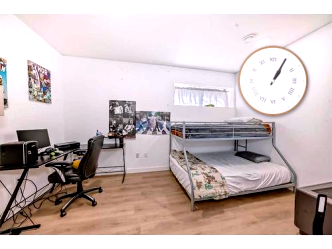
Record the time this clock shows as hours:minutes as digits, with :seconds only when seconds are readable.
1:05
